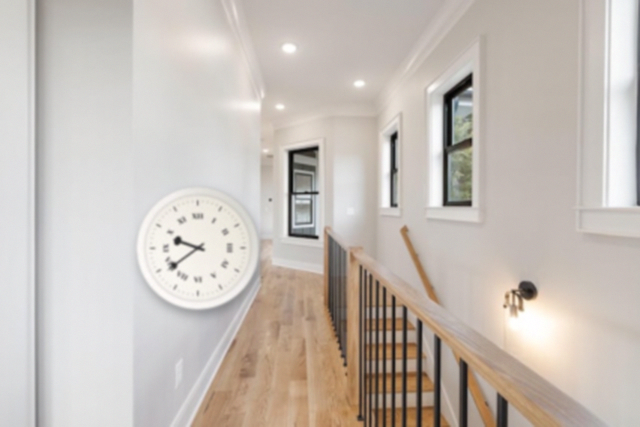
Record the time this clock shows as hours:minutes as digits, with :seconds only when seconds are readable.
9:39
